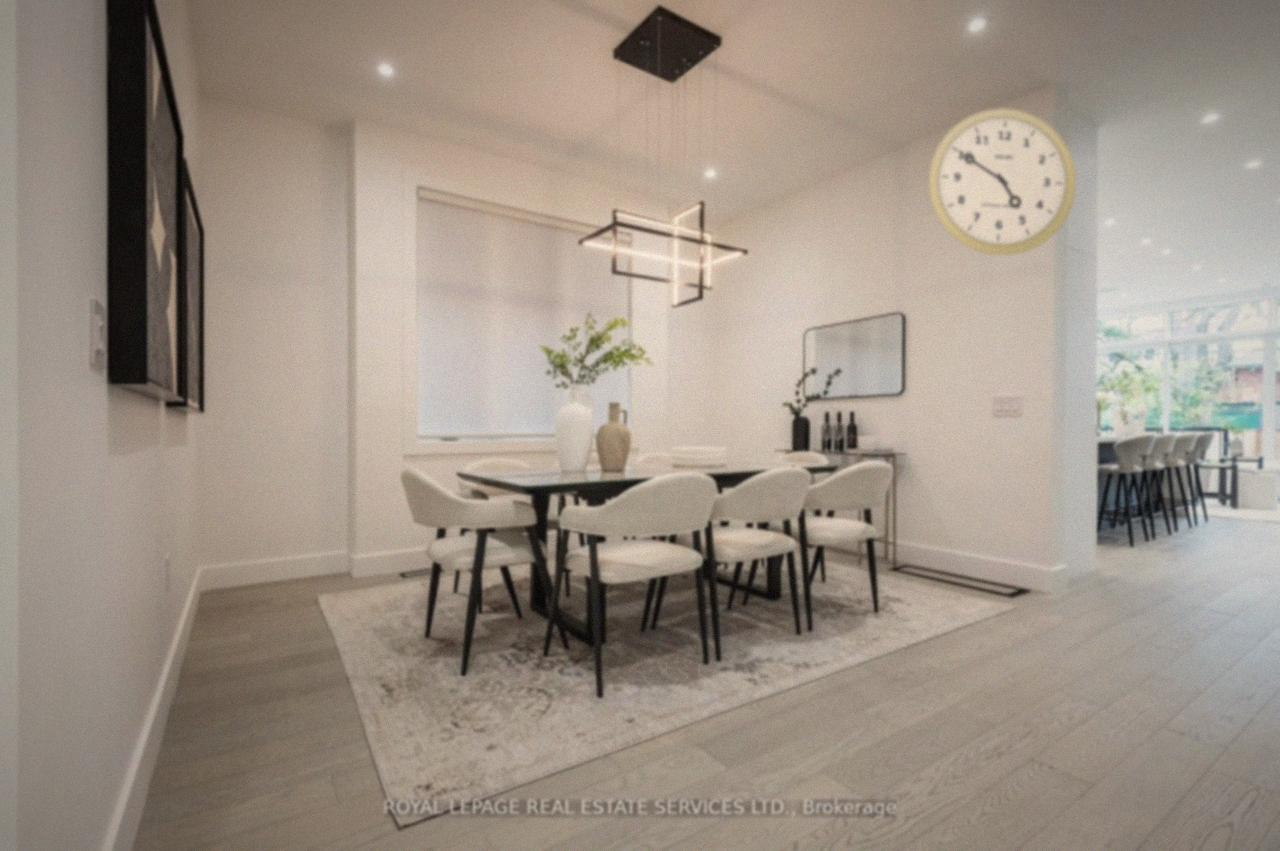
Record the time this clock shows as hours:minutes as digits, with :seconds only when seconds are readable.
4:50
